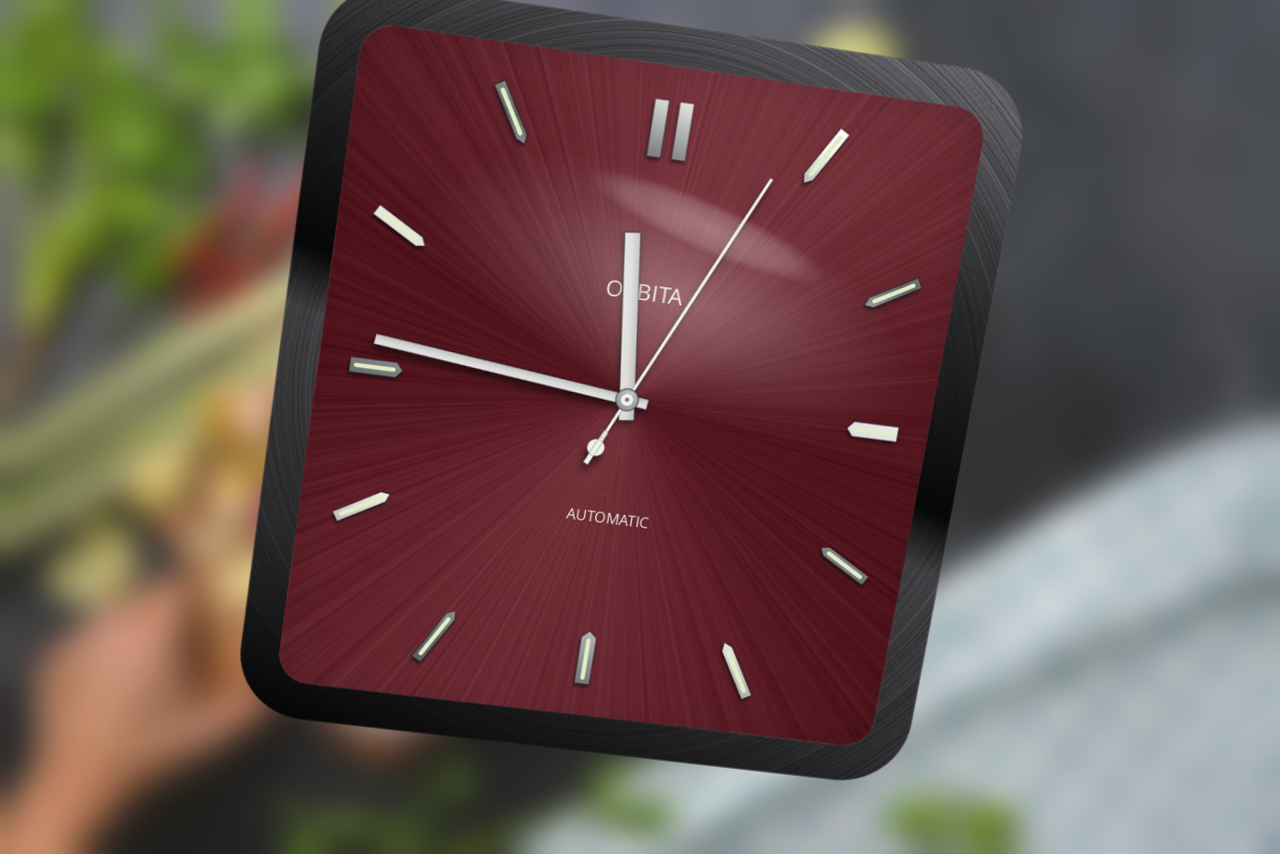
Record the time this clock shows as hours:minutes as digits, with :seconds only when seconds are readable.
11:46:04
